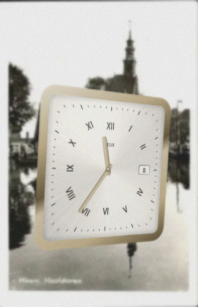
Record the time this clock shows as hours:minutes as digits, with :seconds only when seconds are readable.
11:36
